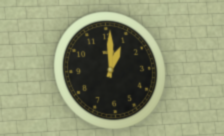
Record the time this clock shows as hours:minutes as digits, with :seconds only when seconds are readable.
1:01
